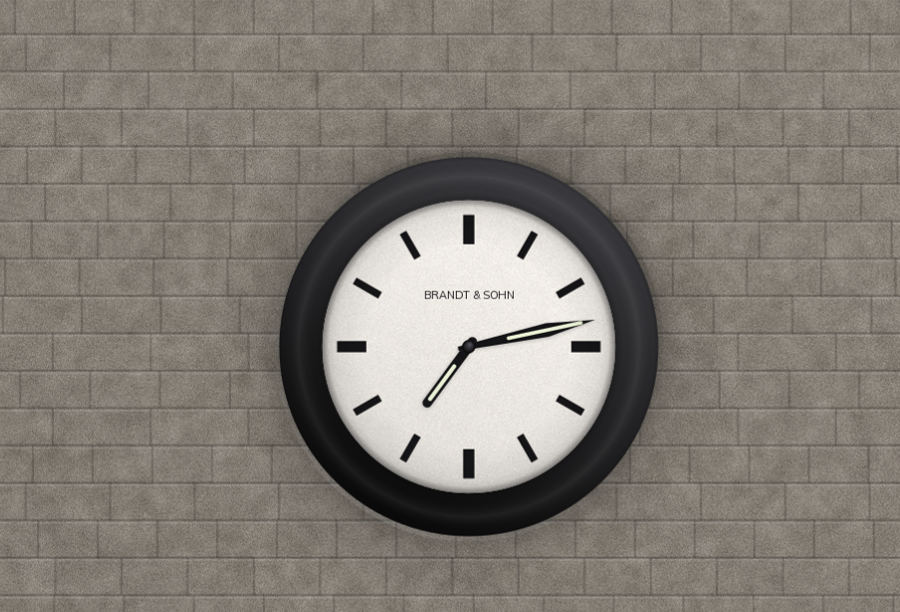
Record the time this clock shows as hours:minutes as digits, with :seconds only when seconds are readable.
7:13
